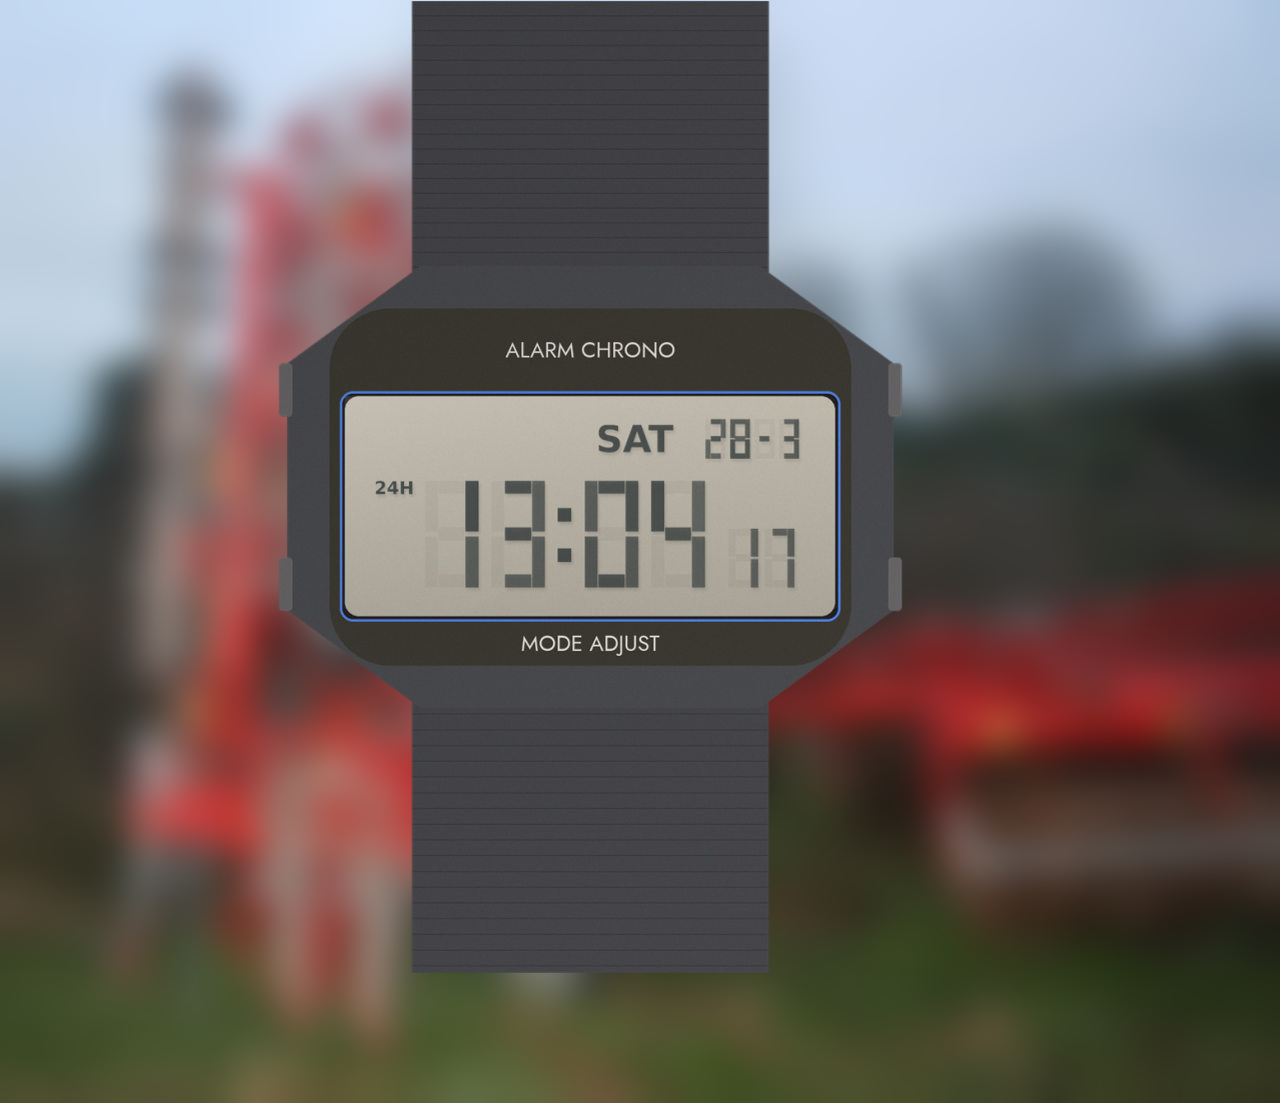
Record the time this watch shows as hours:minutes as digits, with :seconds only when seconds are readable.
13:04:17
